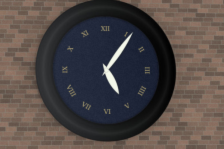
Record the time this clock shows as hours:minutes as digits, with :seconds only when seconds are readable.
5:06
